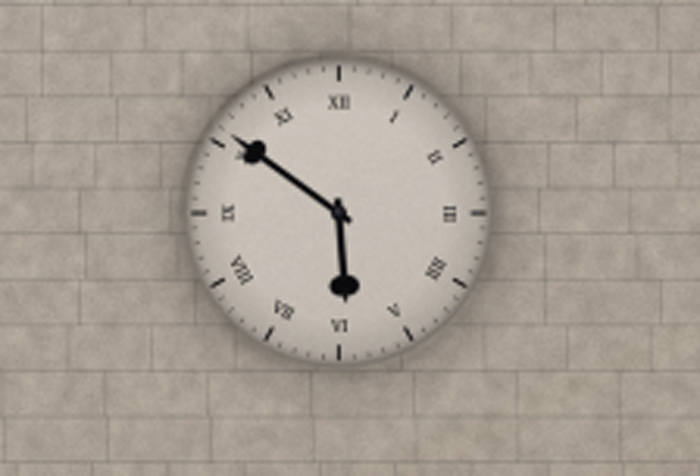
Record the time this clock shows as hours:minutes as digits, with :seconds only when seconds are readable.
5:51
